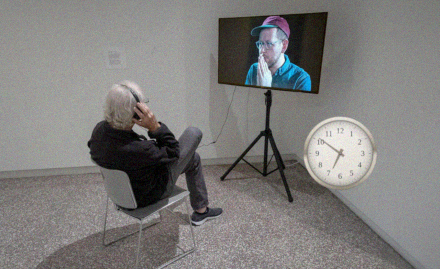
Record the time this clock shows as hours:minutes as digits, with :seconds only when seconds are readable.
6:51
